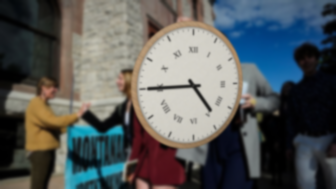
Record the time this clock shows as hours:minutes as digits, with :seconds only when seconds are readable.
4:45
